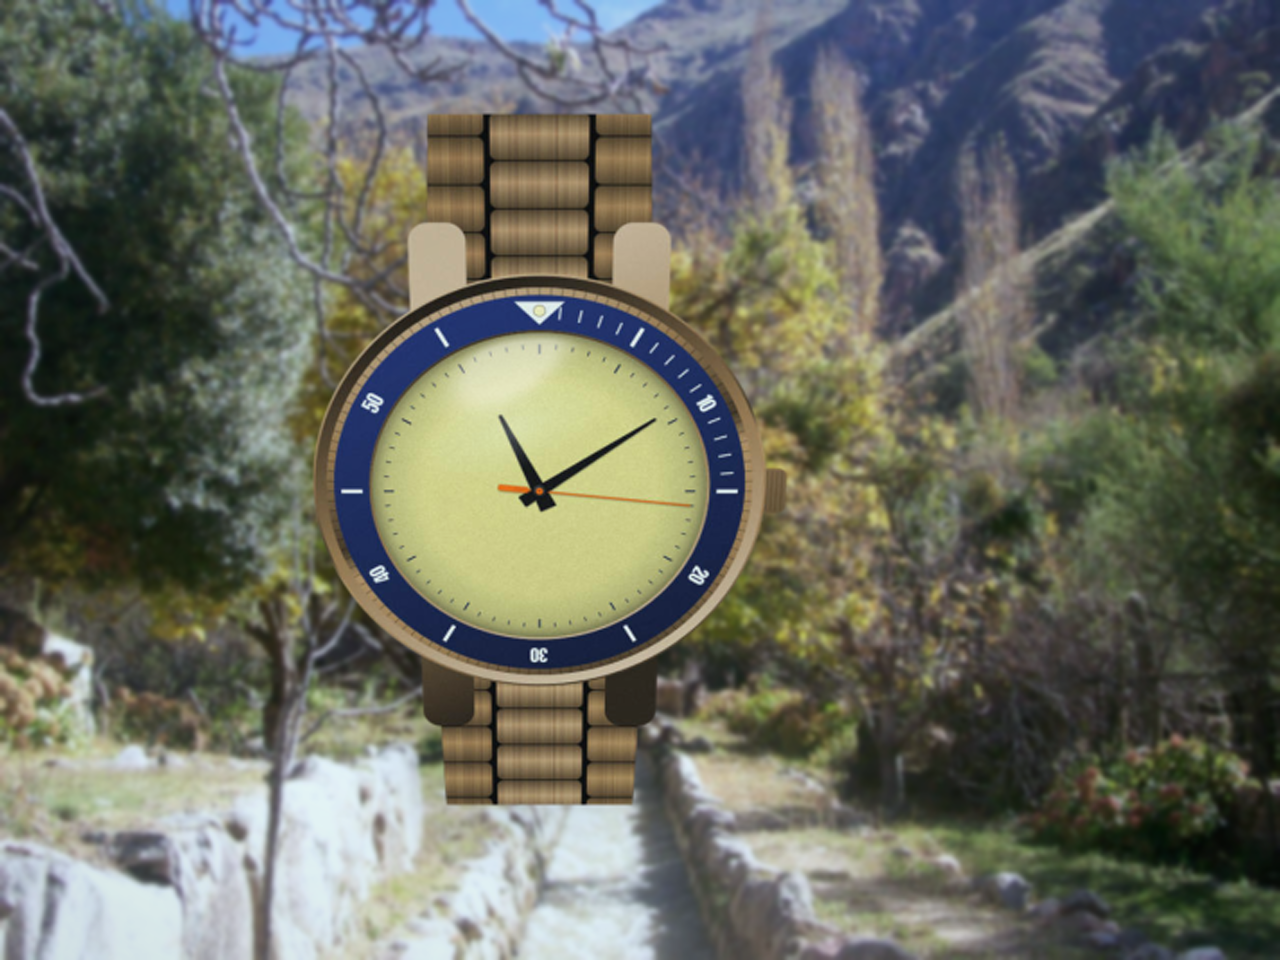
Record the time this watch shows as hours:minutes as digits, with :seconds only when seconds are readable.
11:09:16
